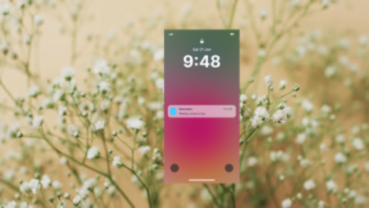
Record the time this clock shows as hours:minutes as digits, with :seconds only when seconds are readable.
9:48
